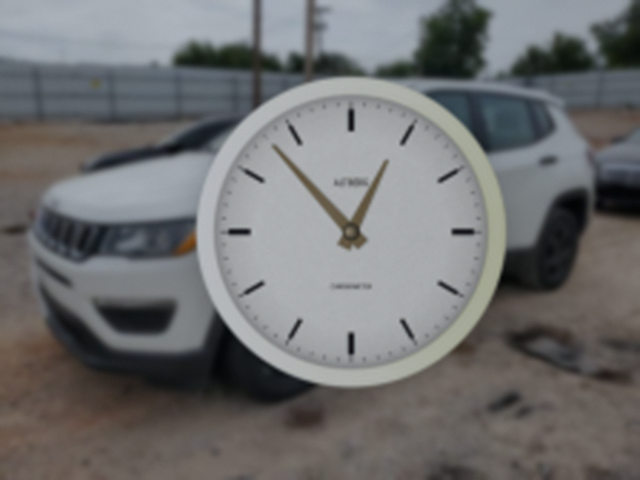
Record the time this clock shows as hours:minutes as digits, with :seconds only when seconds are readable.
12:53
